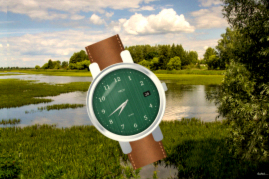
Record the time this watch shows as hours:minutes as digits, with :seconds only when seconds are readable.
7:42
